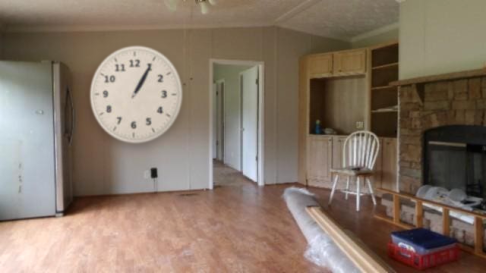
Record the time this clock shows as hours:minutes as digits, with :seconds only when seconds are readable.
1:05
